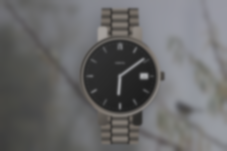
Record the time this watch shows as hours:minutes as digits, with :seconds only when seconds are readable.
6:09
